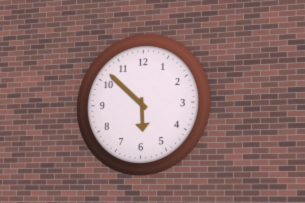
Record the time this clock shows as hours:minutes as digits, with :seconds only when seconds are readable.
5:52
